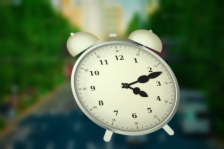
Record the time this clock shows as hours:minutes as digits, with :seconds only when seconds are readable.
4:12
